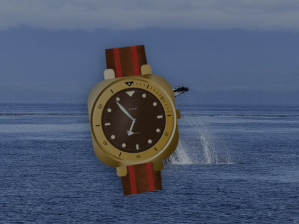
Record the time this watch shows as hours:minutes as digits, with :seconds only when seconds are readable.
6:54
